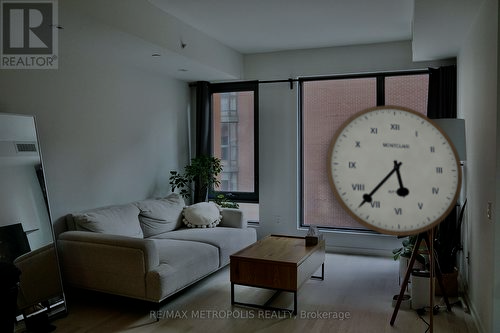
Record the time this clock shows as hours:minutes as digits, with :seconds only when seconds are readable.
5:37
